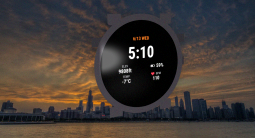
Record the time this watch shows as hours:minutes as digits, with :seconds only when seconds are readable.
5:10
